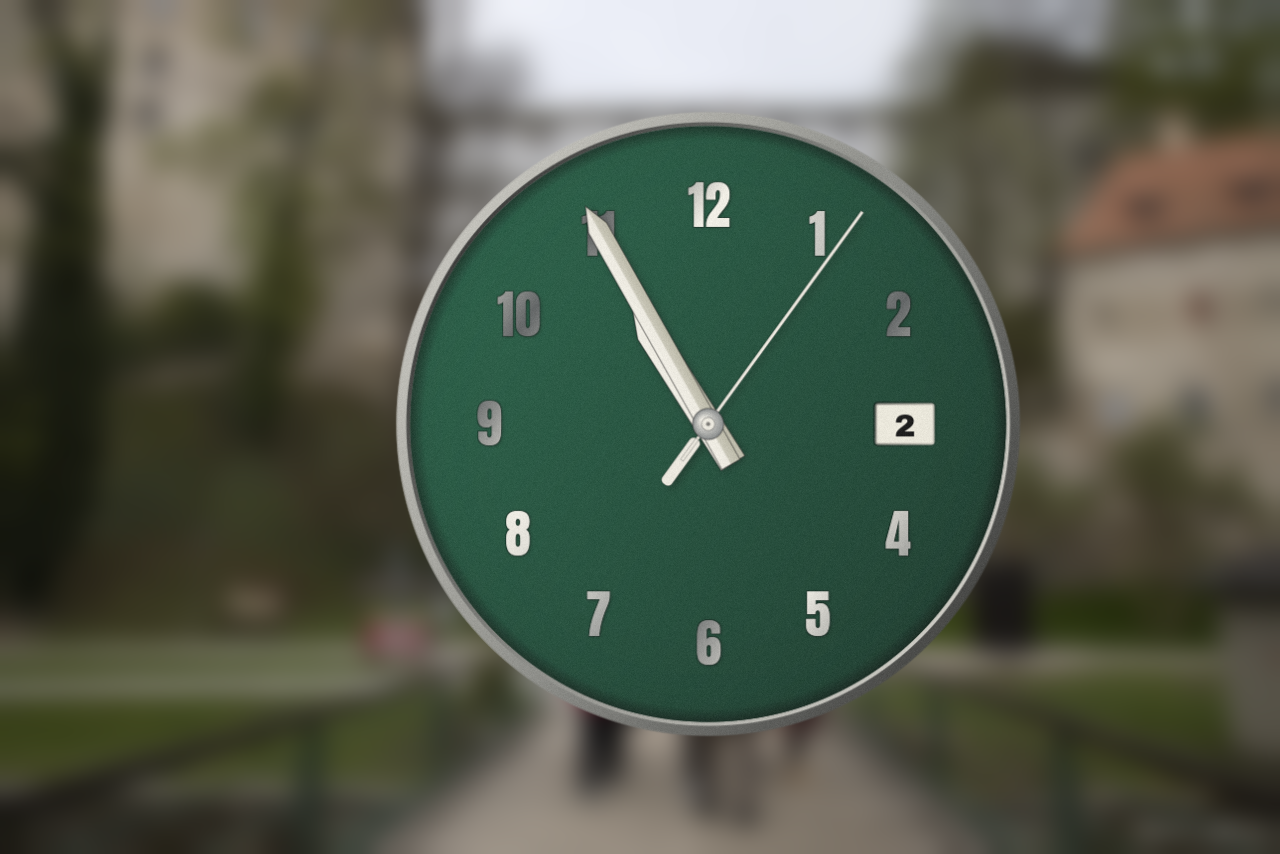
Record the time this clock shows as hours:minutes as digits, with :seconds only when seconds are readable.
10:55:06
